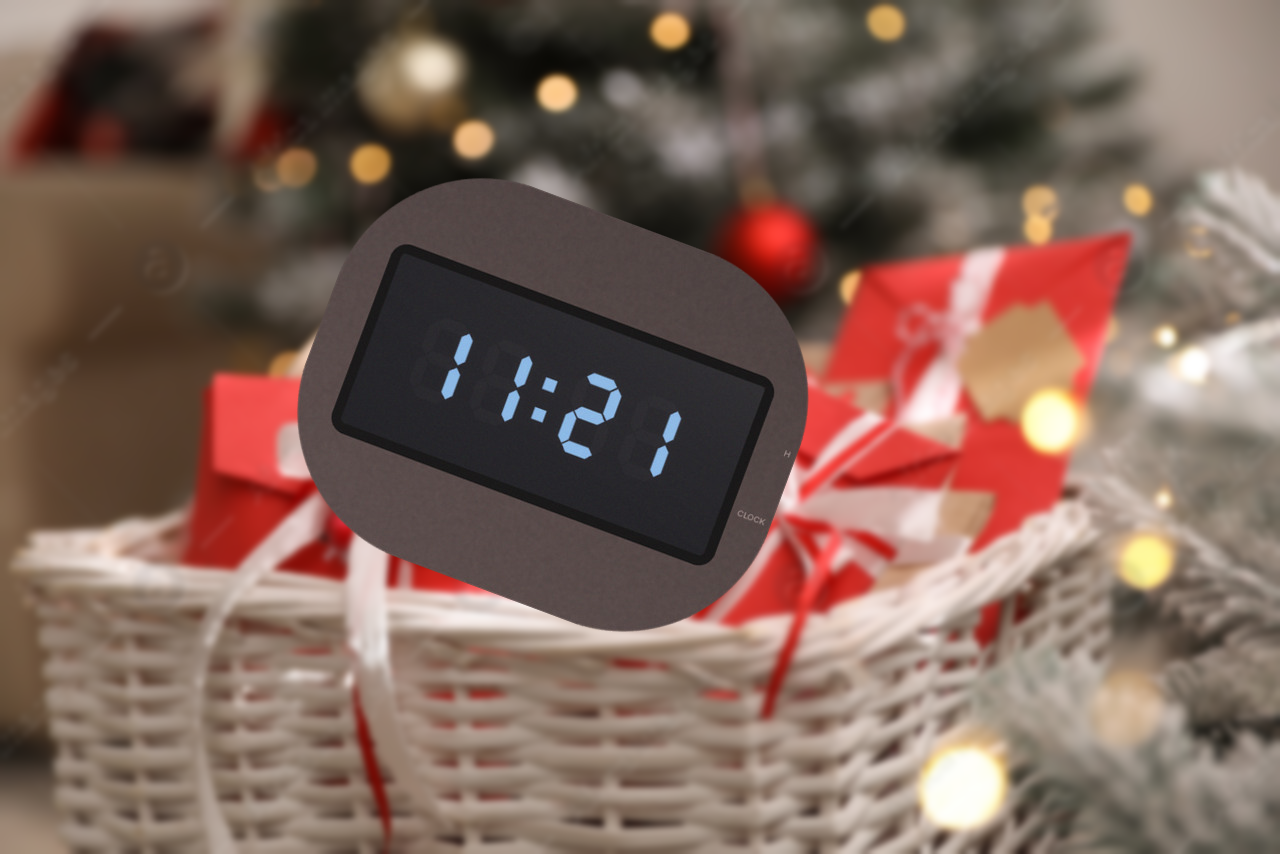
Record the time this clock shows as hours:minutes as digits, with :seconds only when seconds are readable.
11:21
